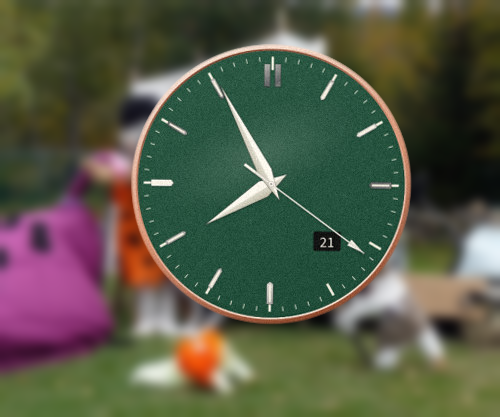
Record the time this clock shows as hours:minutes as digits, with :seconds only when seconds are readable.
7:55:21
